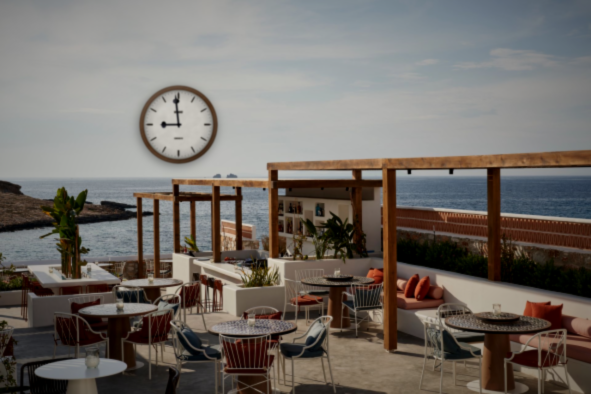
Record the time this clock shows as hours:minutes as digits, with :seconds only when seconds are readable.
8:59
